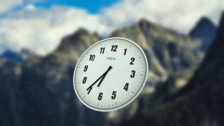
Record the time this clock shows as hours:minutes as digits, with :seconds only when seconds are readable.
6:36
